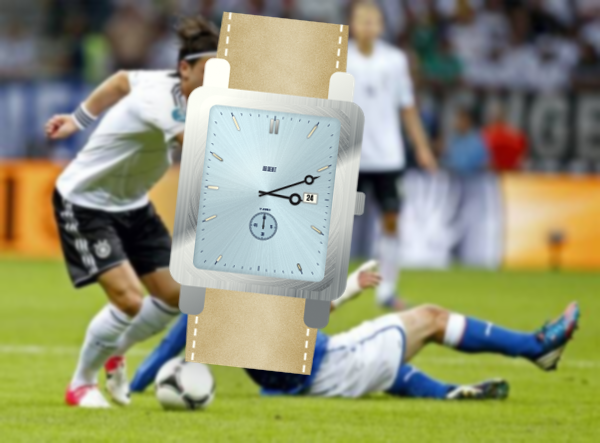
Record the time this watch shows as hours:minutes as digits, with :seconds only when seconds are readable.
3:11
